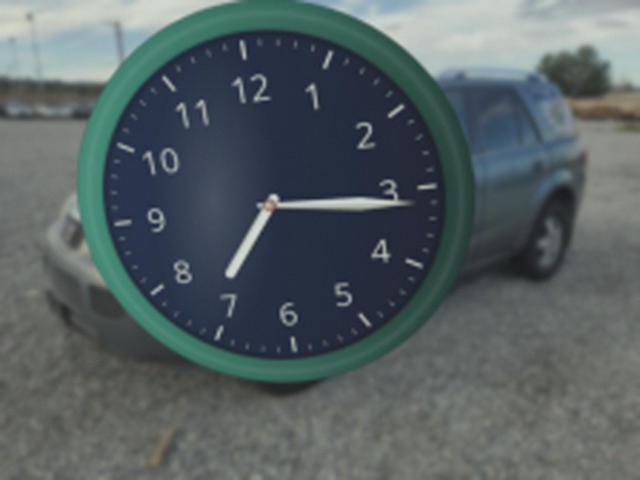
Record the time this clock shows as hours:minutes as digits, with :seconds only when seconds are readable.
7:16
